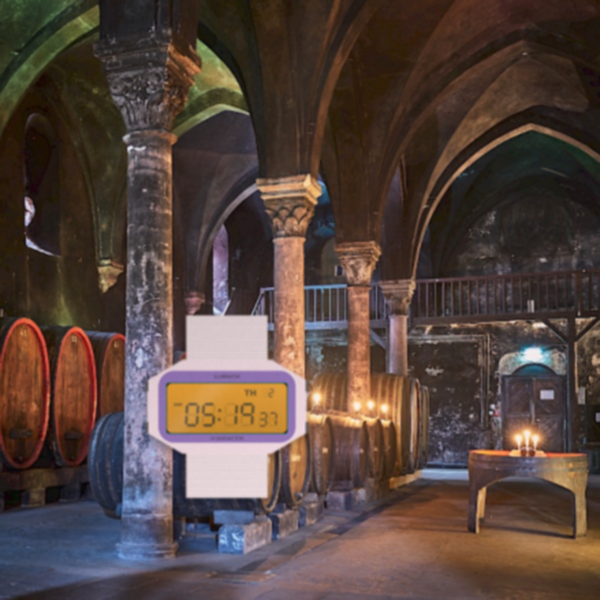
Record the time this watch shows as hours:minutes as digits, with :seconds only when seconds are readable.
5:19:37
